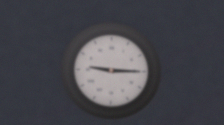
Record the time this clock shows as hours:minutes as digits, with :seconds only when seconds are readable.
9:15
